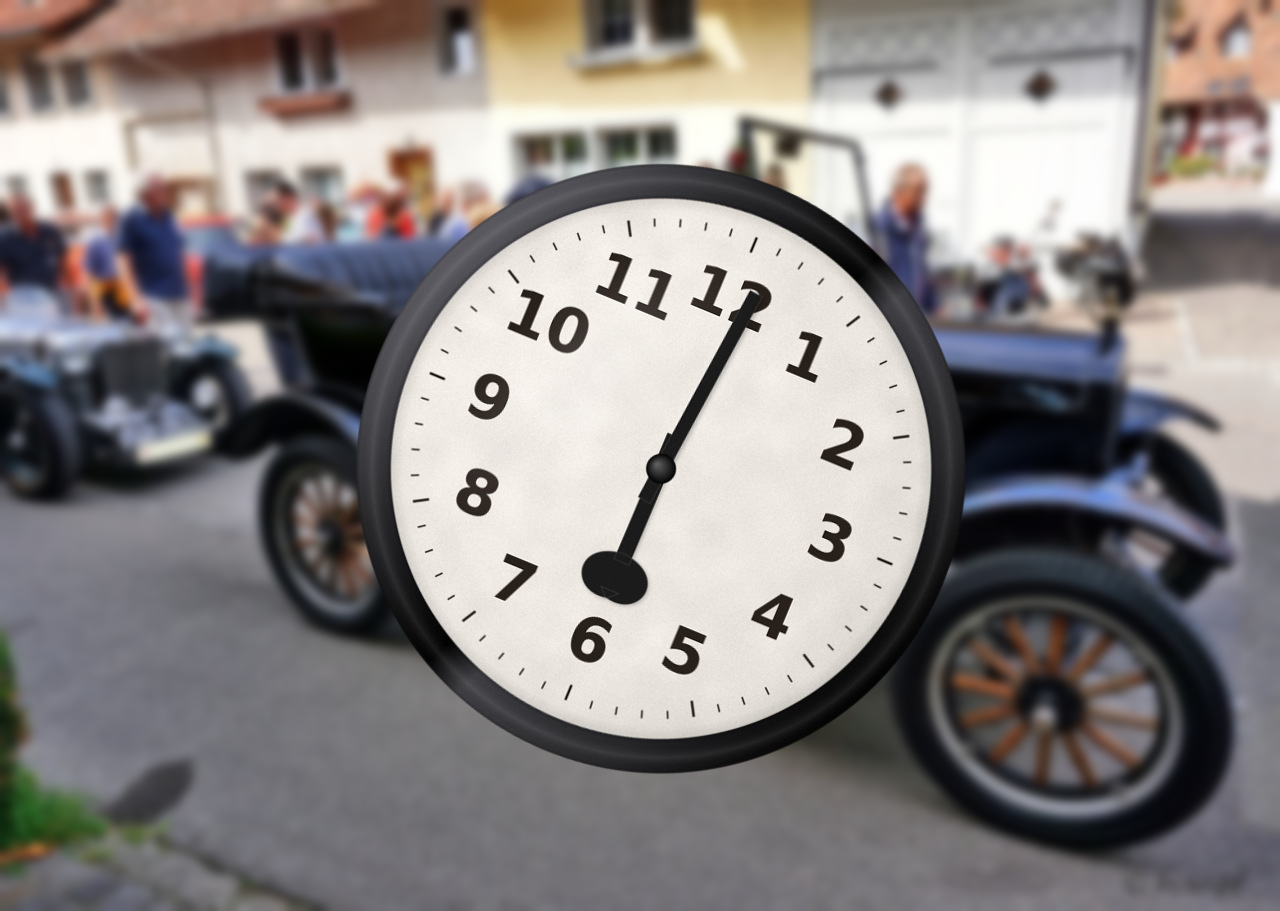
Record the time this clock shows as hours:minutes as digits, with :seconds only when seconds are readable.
6:01
